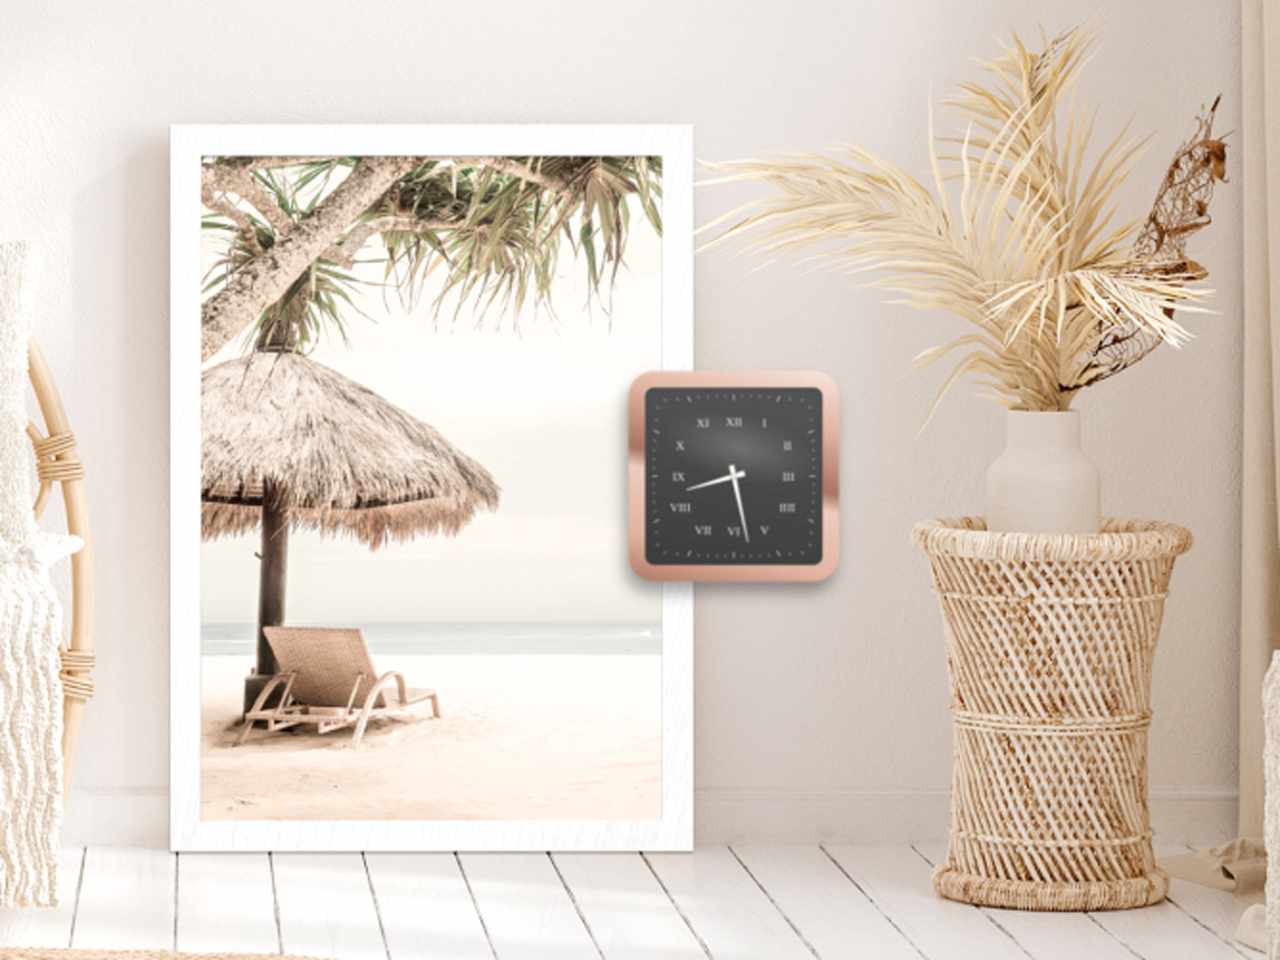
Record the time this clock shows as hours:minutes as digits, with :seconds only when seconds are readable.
8:28
